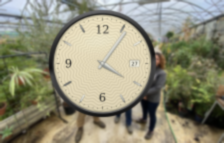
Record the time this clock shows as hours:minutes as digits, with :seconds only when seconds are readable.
4:06
